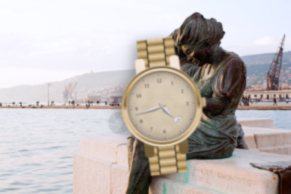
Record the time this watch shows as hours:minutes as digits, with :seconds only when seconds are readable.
4:43
